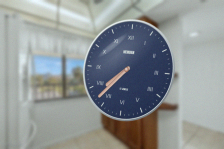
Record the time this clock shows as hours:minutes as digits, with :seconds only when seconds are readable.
7:37
